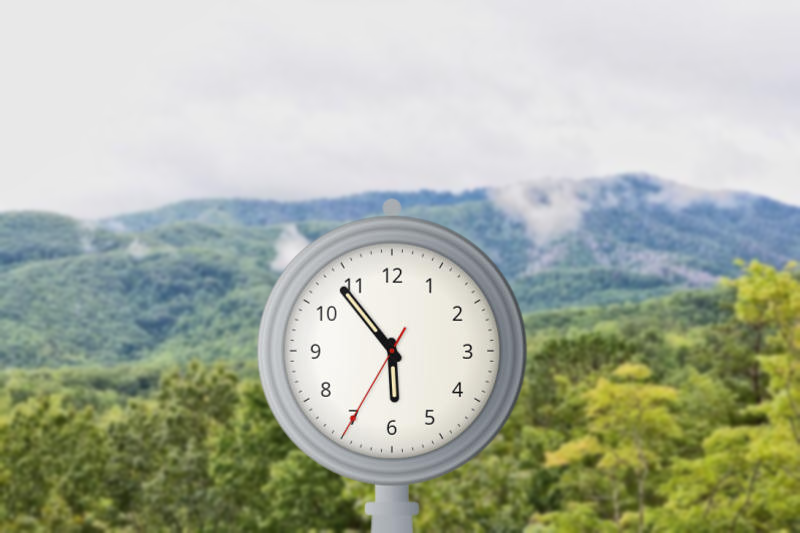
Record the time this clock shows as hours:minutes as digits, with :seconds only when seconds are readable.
5:53:35
